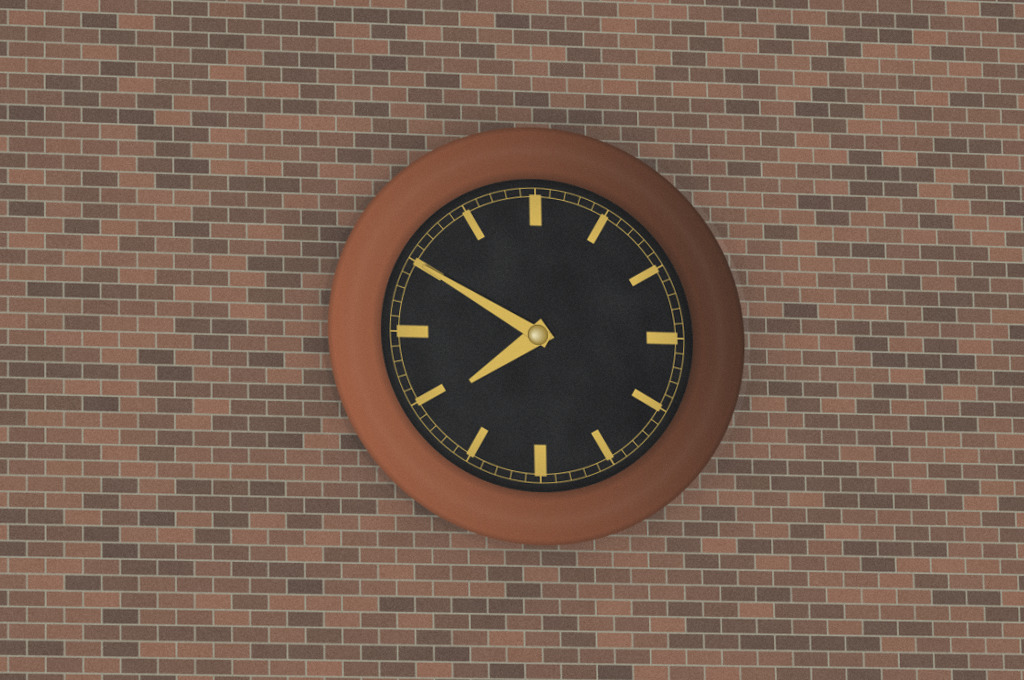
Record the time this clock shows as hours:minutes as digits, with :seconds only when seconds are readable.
7:50
